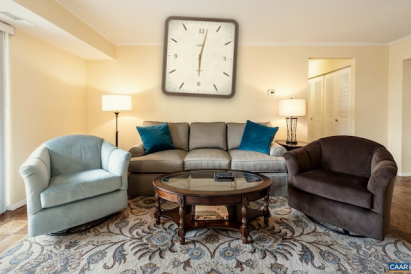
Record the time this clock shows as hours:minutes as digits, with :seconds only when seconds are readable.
6:02
